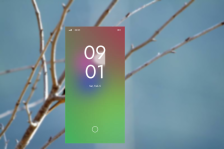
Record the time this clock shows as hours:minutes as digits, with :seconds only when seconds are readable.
9:01
